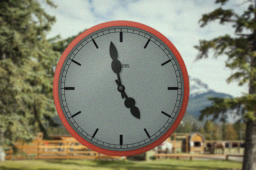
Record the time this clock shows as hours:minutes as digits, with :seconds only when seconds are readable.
4:58
